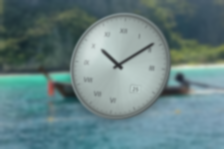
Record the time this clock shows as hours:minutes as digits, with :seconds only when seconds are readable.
10:09
